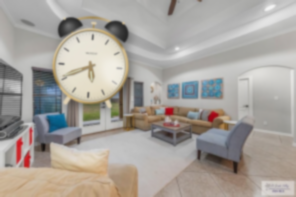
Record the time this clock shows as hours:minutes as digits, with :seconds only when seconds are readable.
5:41
